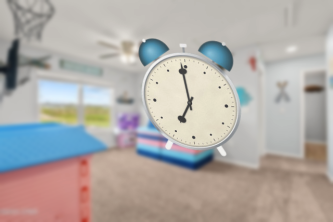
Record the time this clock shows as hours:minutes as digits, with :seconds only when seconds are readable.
6:59
